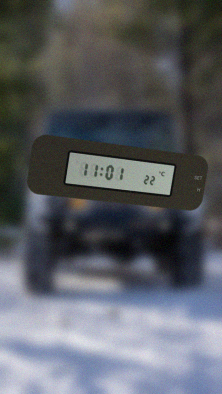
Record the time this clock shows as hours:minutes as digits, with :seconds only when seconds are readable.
11:01
